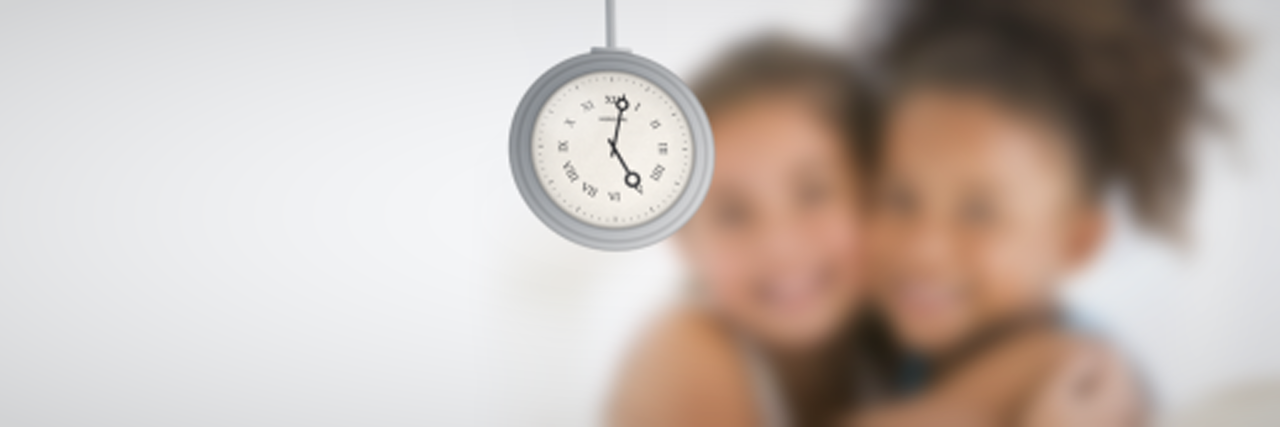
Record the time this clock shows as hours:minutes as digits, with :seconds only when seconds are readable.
5:02
